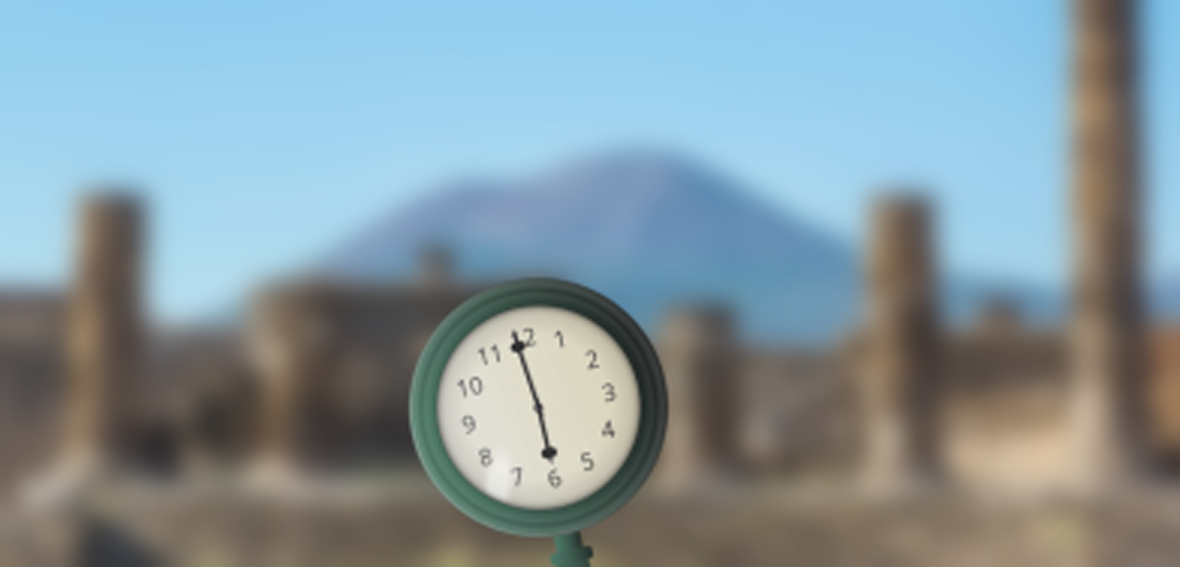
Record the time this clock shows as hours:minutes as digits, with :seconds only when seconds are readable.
5:59
